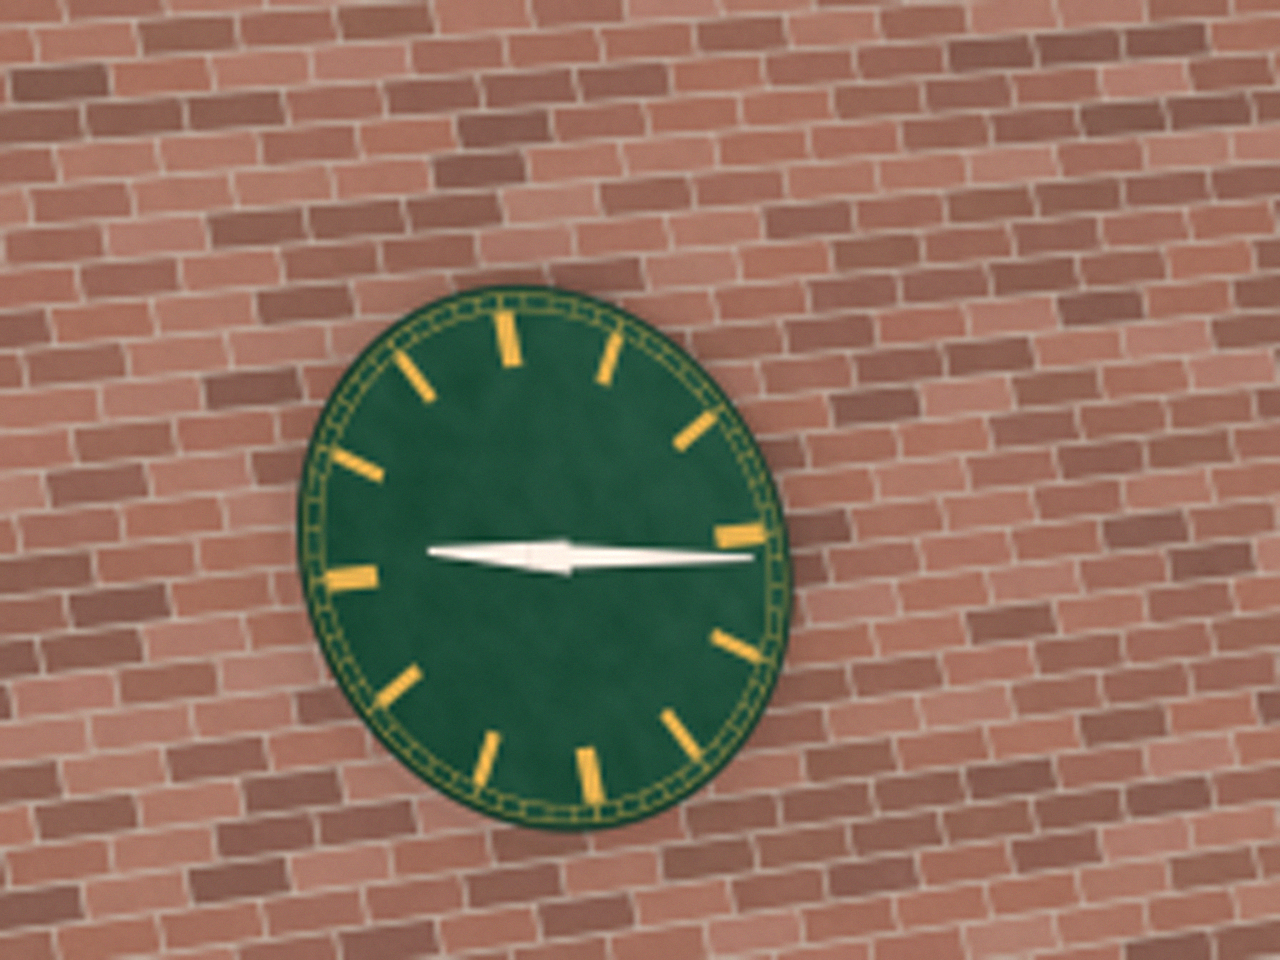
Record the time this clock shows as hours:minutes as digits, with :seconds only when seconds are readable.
9:16
